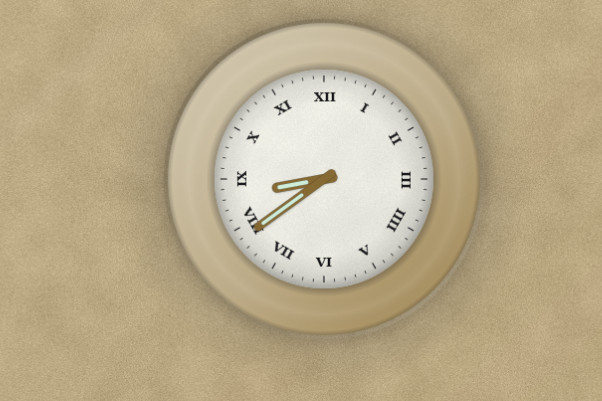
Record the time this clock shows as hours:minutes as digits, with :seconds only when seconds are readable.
8:39
